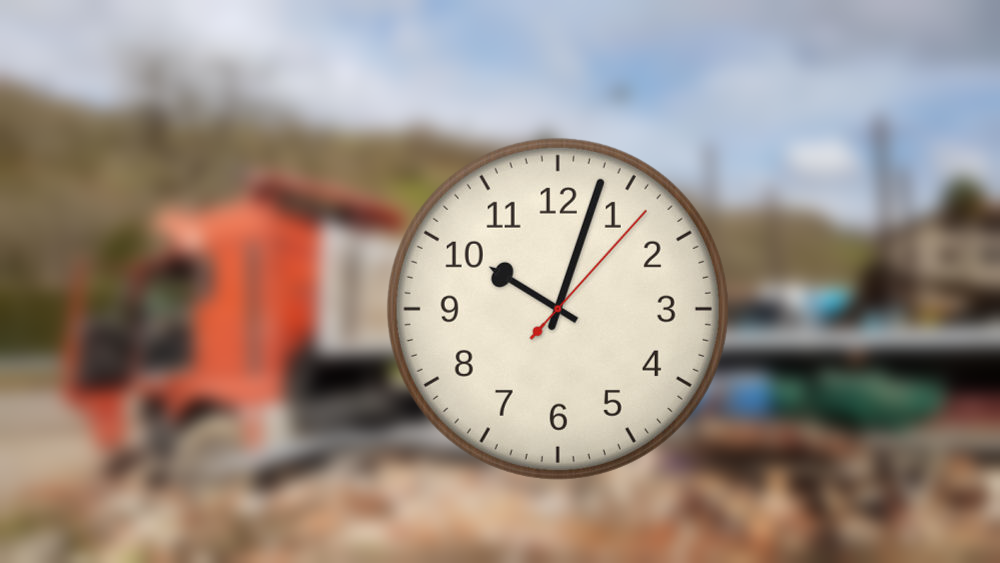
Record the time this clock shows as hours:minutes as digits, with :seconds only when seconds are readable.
10:03:07
